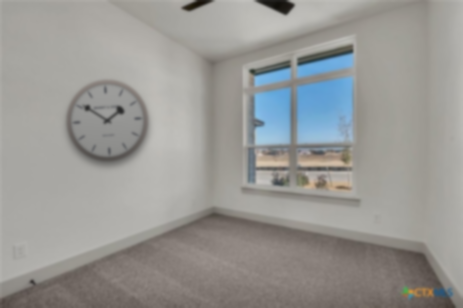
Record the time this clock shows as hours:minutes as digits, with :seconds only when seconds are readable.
1:51
